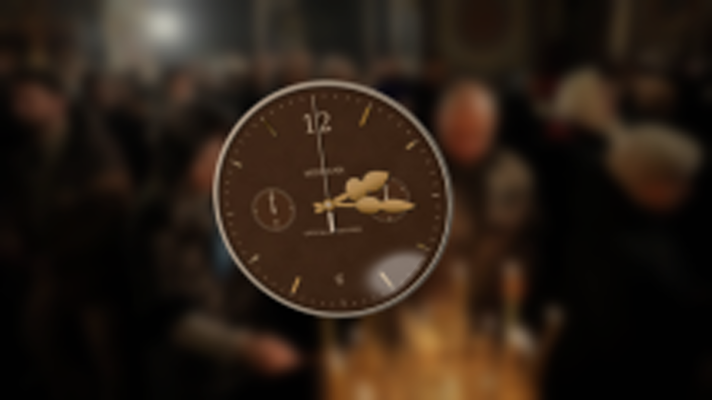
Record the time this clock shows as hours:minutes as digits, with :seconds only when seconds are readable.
2:16
